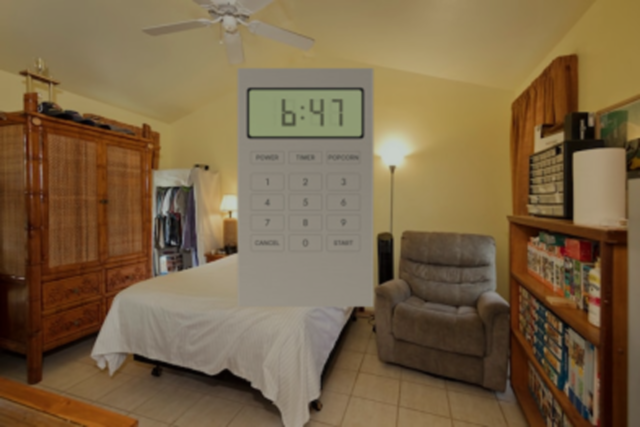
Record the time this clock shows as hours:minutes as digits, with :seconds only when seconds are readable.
6:47
